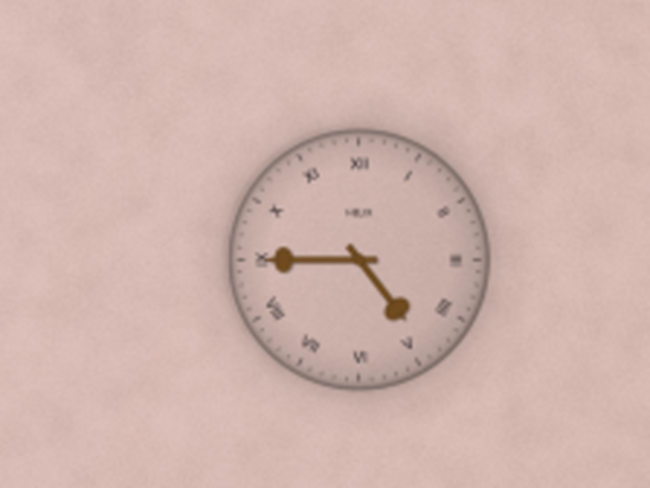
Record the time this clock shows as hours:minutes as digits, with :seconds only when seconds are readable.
4:45
